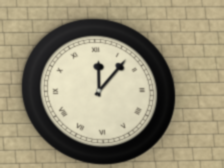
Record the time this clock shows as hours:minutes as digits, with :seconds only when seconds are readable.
12:07
